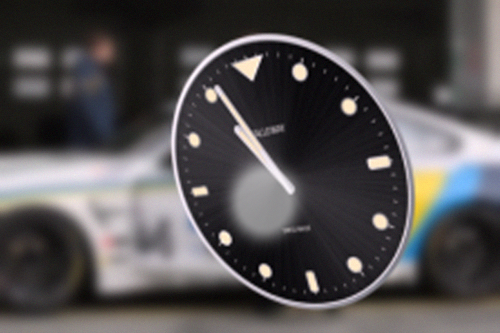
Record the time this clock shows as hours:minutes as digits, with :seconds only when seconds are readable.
10:56
